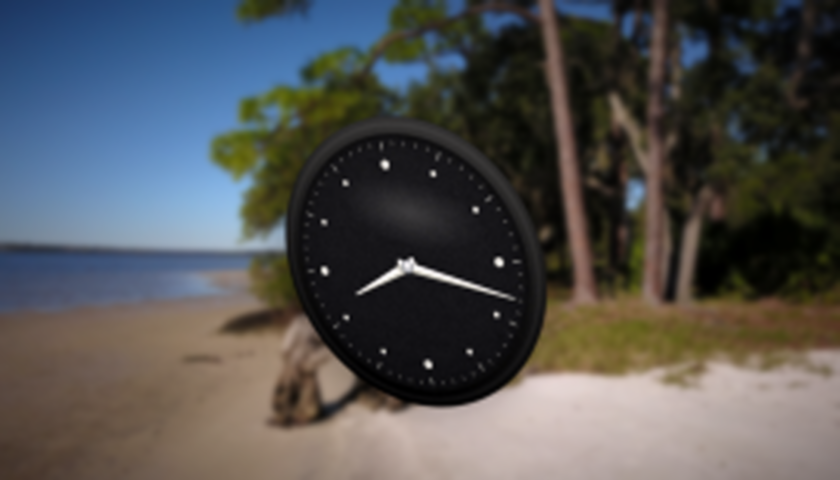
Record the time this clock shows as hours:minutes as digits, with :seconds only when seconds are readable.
8:18
